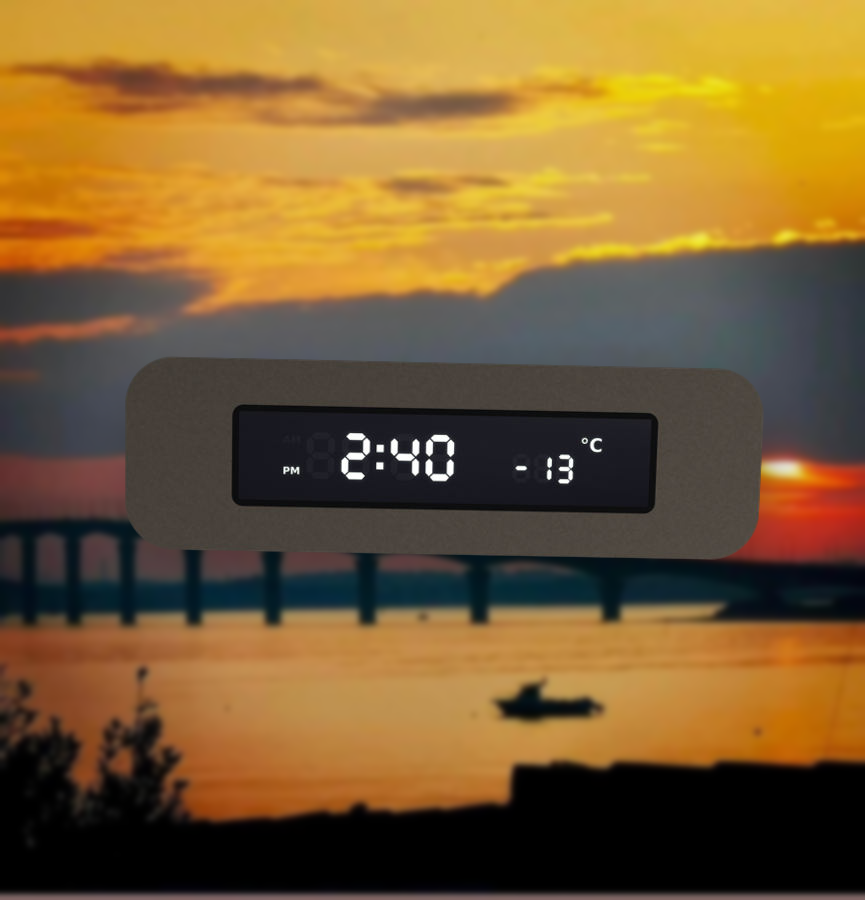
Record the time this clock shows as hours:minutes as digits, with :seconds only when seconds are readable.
2:40
